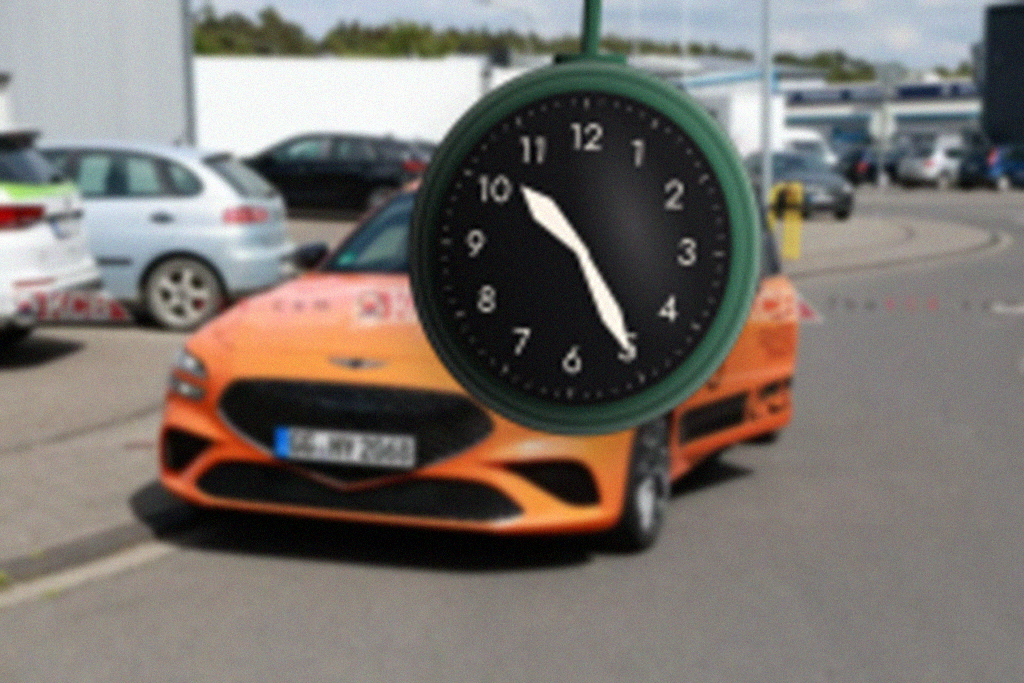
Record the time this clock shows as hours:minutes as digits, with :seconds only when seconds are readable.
10:25
